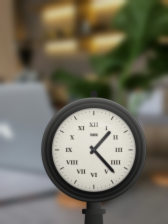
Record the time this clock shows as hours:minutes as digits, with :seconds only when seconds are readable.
1:23
